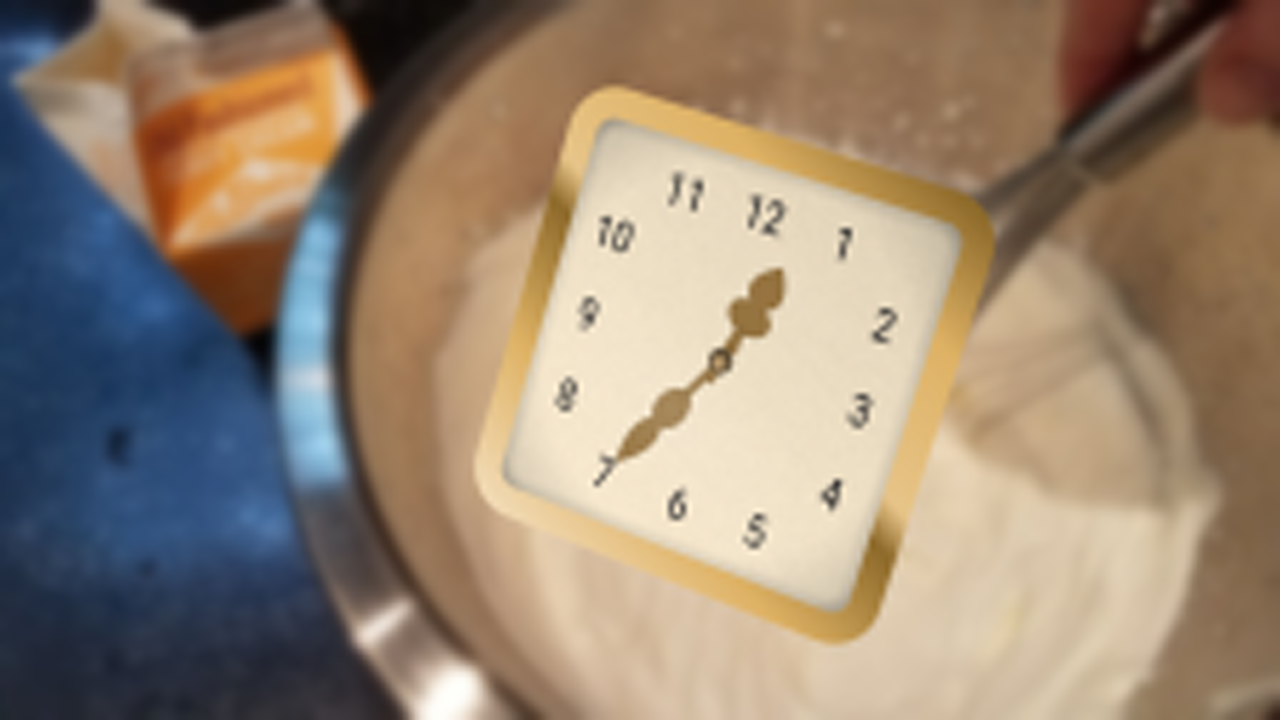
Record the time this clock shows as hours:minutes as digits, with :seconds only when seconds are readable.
12:35
